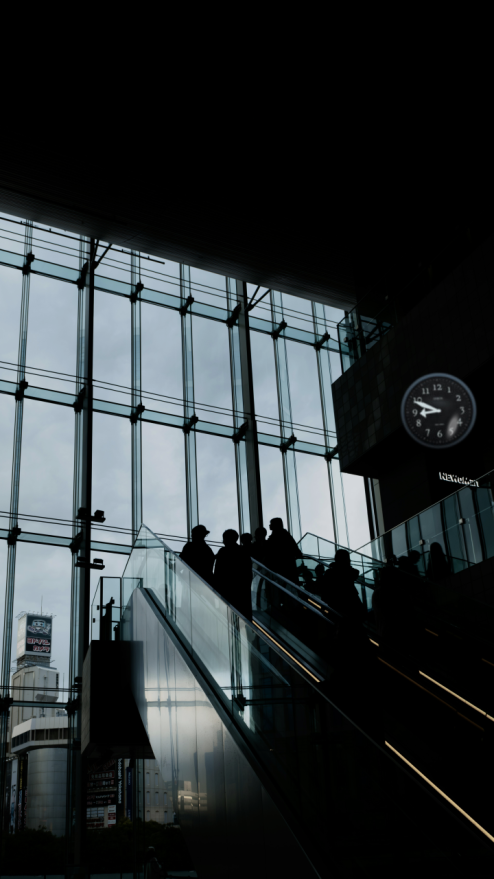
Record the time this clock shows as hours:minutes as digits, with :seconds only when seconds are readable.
8:49
